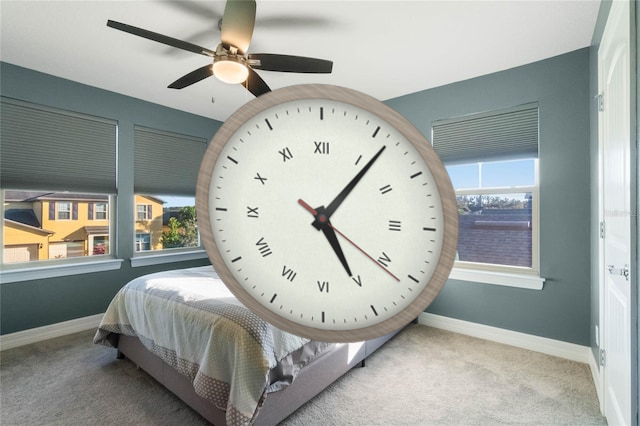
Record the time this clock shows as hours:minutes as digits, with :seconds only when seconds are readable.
5:06:21
